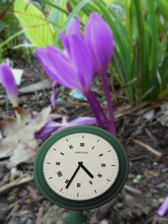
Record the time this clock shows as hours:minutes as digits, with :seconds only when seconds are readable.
4:34
